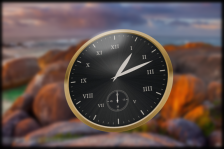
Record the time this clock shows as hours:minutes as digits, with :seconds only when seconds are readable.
1:12
